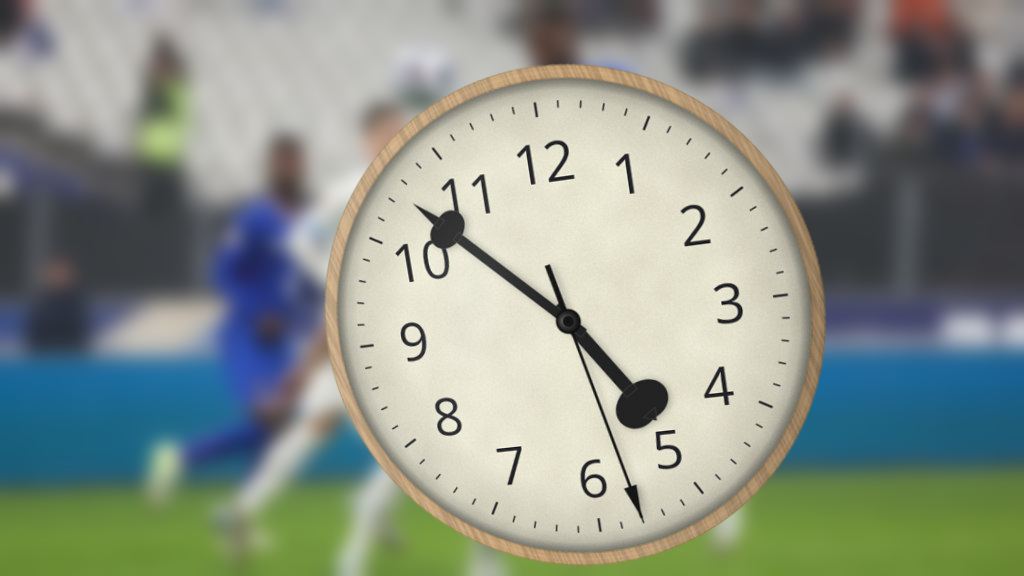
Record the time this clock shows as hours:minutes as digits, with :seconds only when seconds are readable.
4:52:28
